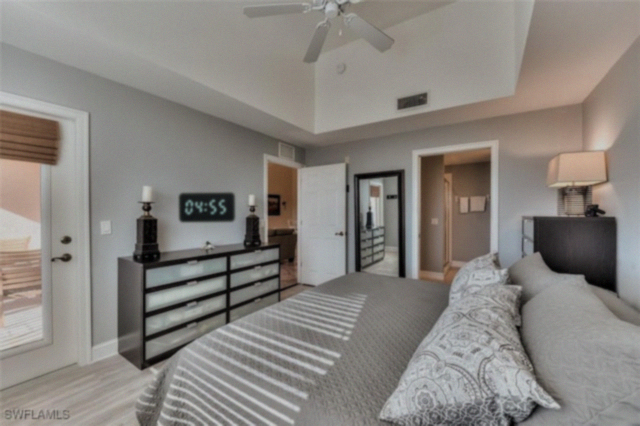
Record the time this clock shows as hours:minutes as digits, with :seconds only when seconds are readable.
4:55
